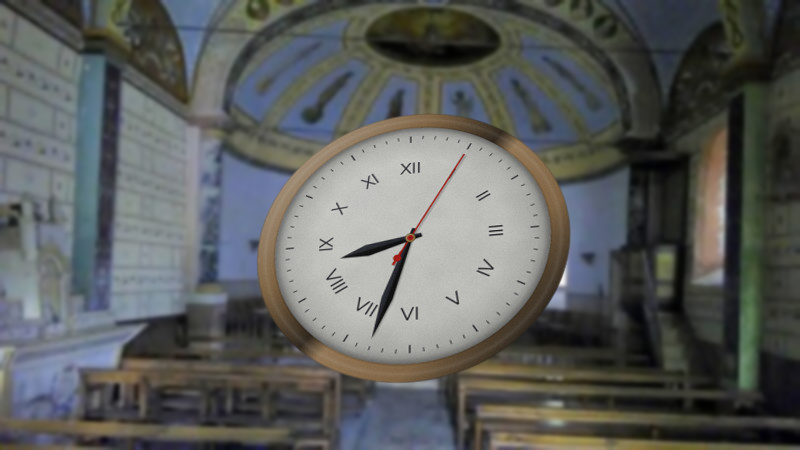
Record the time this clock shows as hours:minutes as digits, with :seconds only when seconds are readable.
8:33:05
